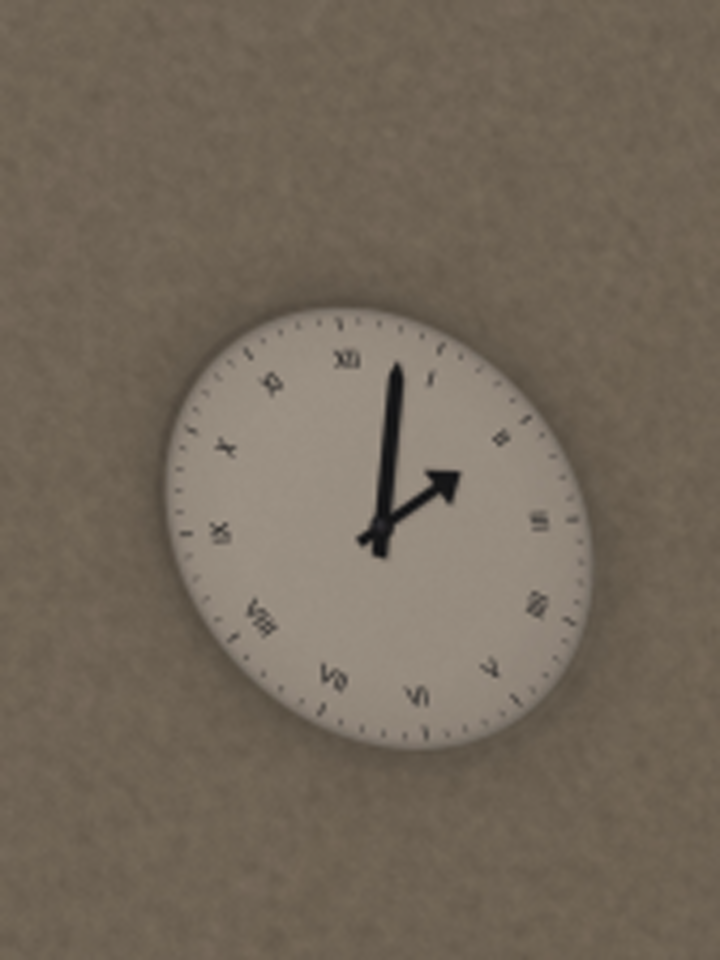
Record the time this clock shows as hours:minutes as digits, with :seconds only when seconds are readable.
2:03
